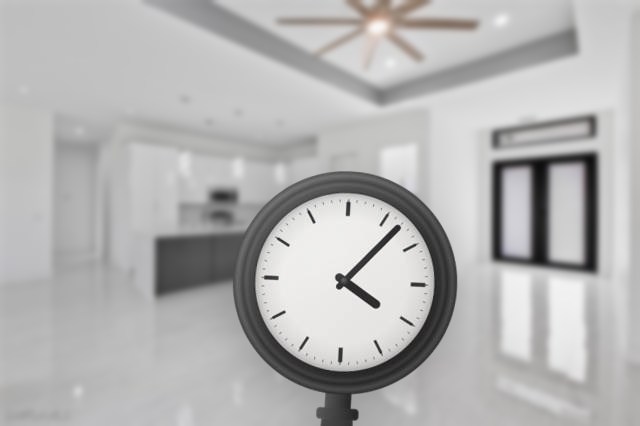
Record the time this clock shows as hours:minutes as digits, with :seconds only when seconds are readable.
4:07
